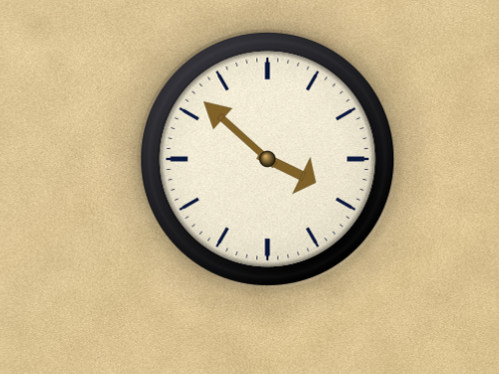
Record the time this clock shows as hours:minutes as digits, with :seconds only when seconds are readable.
3:52
